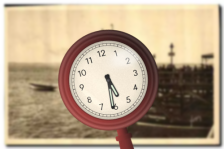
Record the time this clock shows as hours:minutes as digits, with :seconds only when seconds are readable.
5:31
